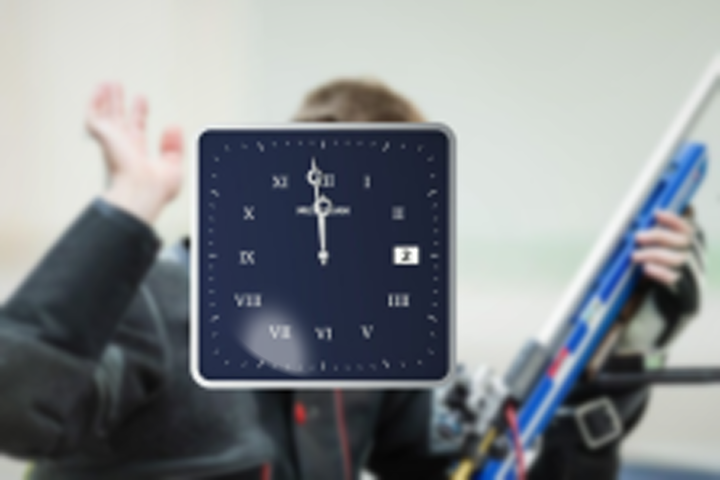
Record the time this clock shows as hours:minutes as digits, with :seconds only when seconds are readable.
11:59
